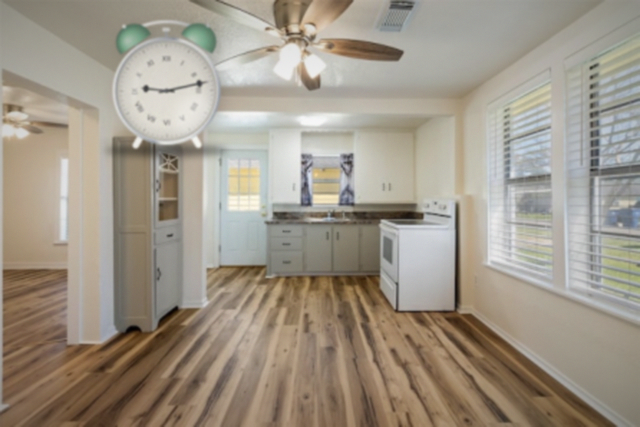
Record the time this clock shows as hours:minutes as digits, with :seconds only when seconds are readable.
9:13
